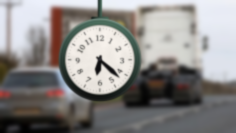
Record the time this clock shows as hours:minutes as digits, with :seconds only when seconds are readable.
6:22
